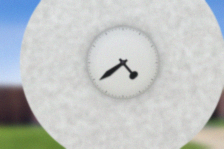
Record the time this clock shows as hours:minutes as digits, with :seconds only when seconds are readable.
4:39
